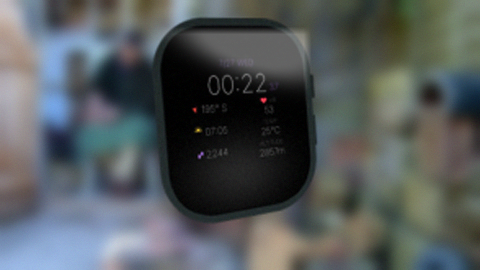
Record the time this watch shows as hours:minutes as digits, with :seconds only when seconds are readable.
0:22
